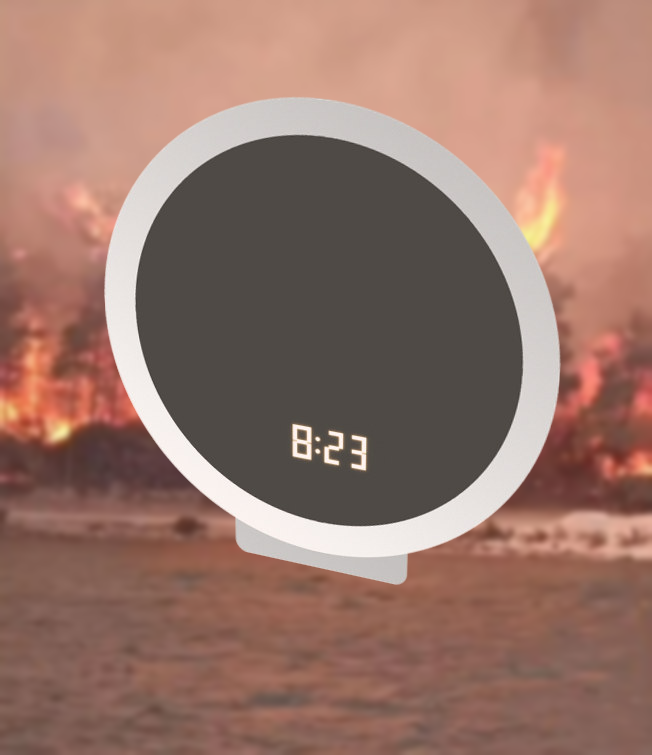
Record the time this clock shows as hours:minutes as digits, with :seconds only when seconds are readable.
8:23
